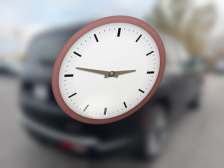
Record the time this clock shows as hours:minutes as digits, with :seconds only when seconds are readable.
2:47
